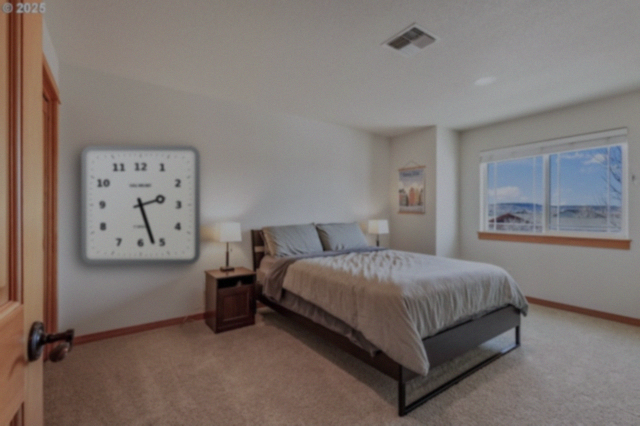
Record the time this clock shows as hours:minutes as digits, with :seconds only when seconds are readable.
2:27
